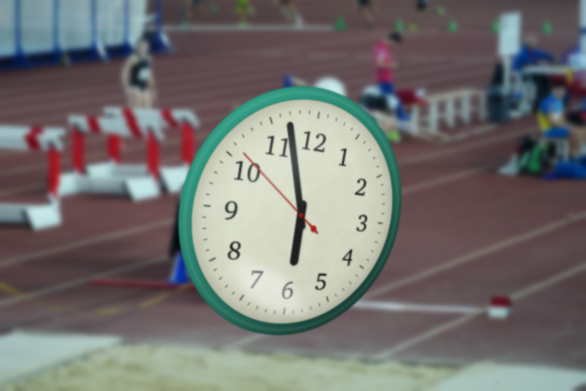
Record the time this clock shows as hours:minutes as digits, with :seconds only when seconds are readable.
5:56:51
